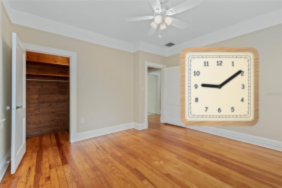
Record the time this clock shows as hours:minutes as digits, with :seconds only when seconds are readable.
9:09
